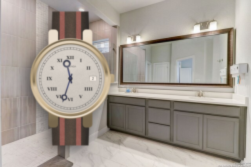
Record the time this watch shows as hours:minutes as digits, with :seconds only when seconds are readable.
11:33
